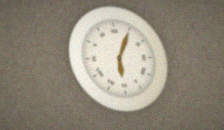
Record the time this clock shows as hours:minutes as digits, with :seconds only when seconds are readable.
6:05
